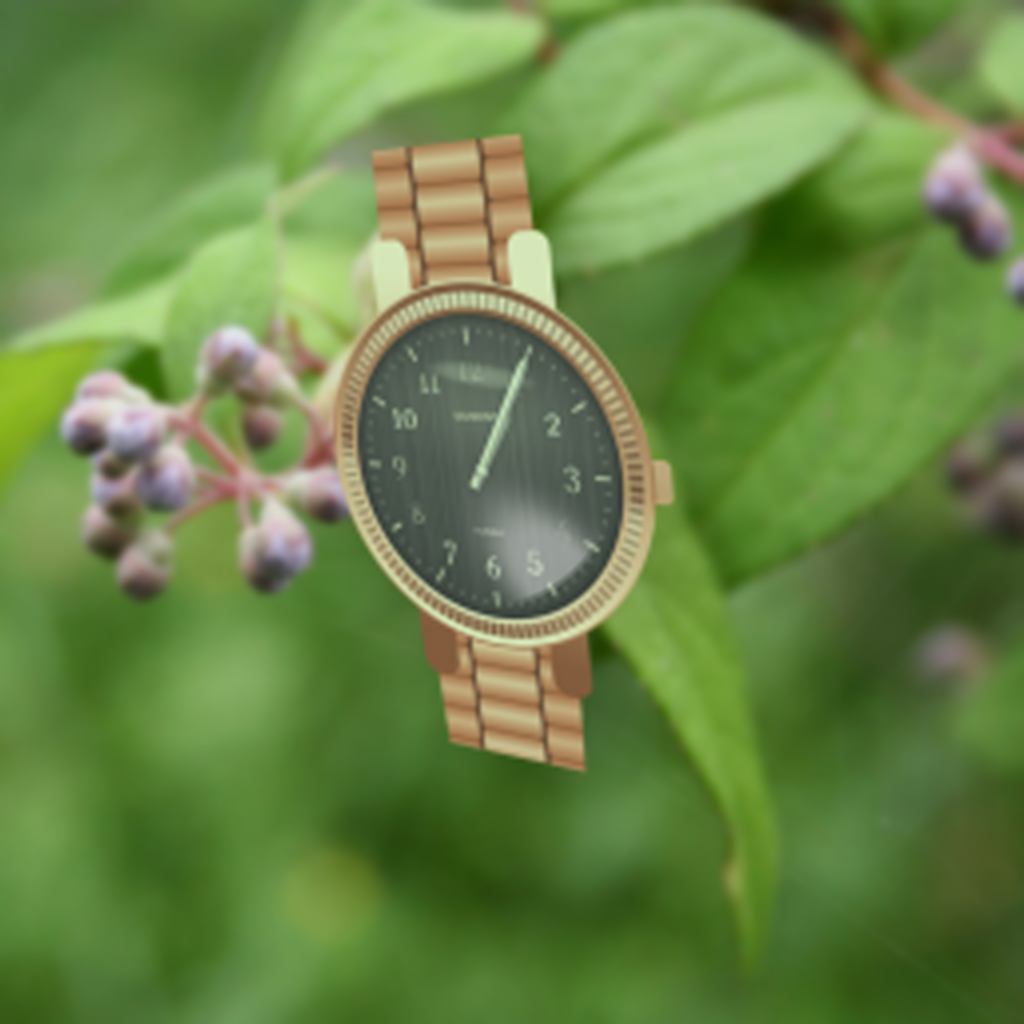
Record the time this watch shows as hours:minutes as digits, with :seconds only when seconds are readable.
1:05
